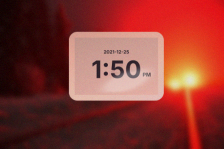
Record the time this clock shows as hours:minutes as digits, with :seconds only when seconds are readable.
1:50
